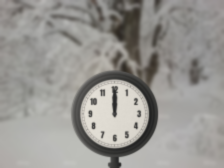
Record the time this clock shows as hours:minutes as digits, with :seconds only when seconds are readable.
12:00
